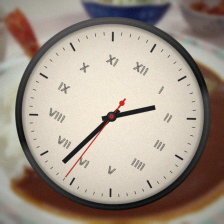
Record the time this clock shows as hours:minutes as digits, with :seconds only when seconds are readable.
1:32:31
